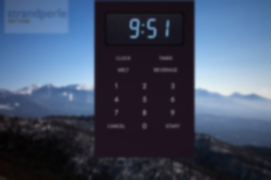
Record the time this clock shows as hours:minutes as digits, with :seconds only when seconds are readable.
9:51
